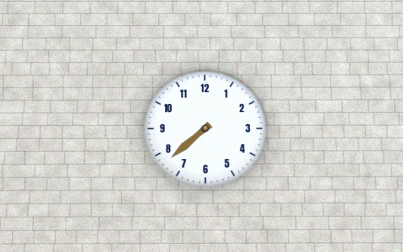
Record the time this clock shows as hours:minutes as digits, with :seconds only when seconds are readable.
7:38
